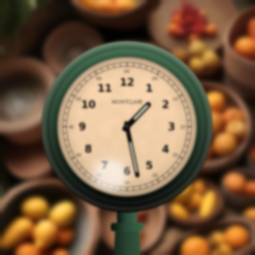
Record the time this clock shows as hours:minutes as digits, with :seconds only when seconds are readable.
1:28
